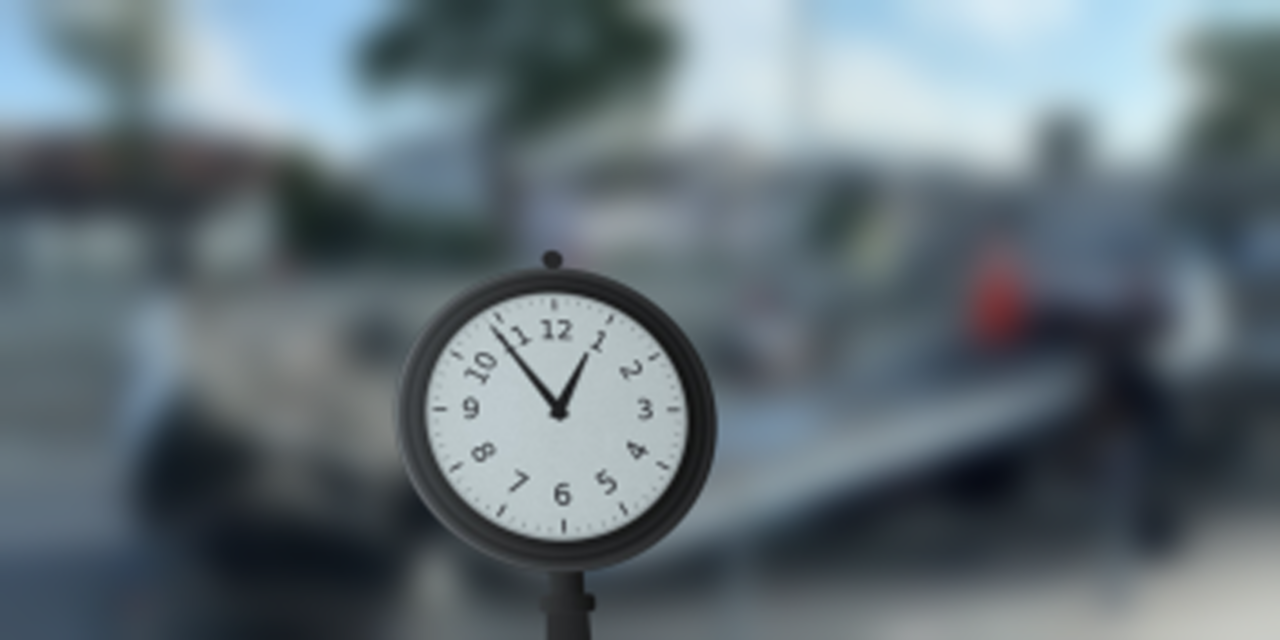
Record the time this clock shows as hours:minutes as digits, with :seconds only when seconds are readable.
12:54
